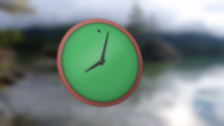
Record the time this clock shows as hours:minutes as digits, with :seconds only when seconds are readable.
8:03
